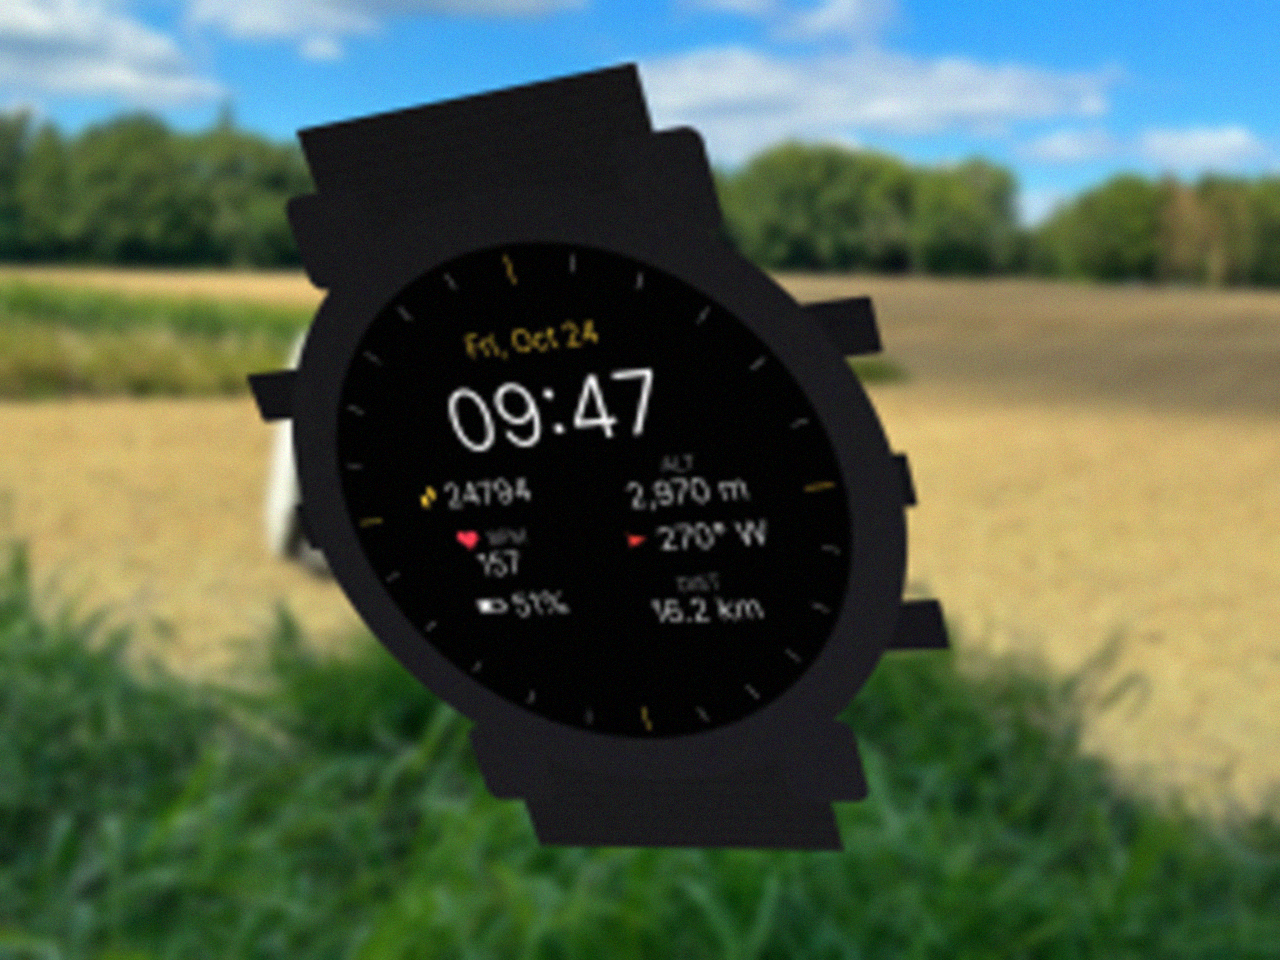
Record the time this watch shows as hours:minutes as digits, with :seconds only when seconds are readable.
9:47
